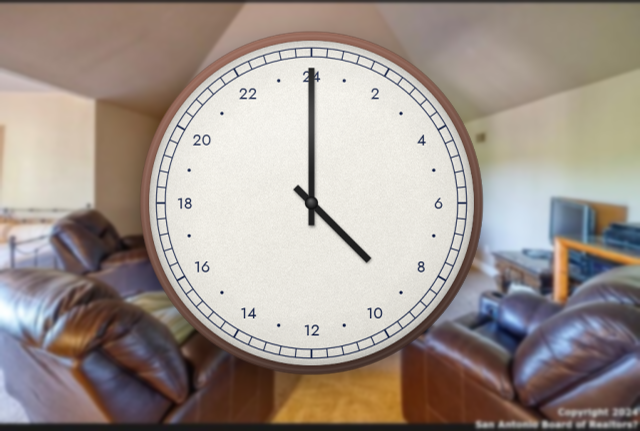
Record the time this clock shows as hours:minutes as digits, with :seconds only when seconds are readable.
9:00
